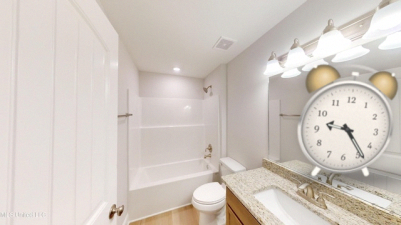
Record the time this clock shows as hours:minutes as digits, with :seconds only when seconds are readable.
9:24
